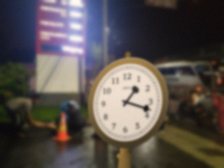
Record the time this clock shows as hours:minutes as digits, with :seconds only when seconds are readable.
1:18
